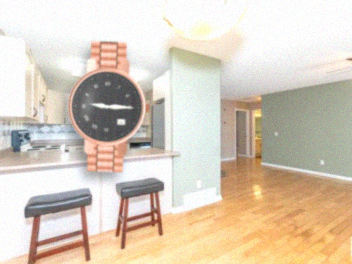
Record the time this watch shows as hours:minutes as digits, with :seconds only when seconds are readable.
9:15
